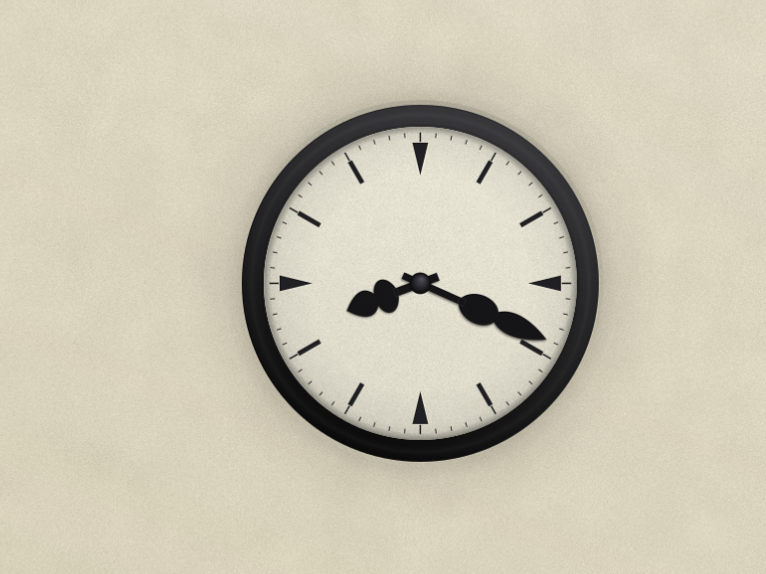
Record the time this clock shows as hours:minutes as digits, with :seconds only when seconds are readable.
8:19
